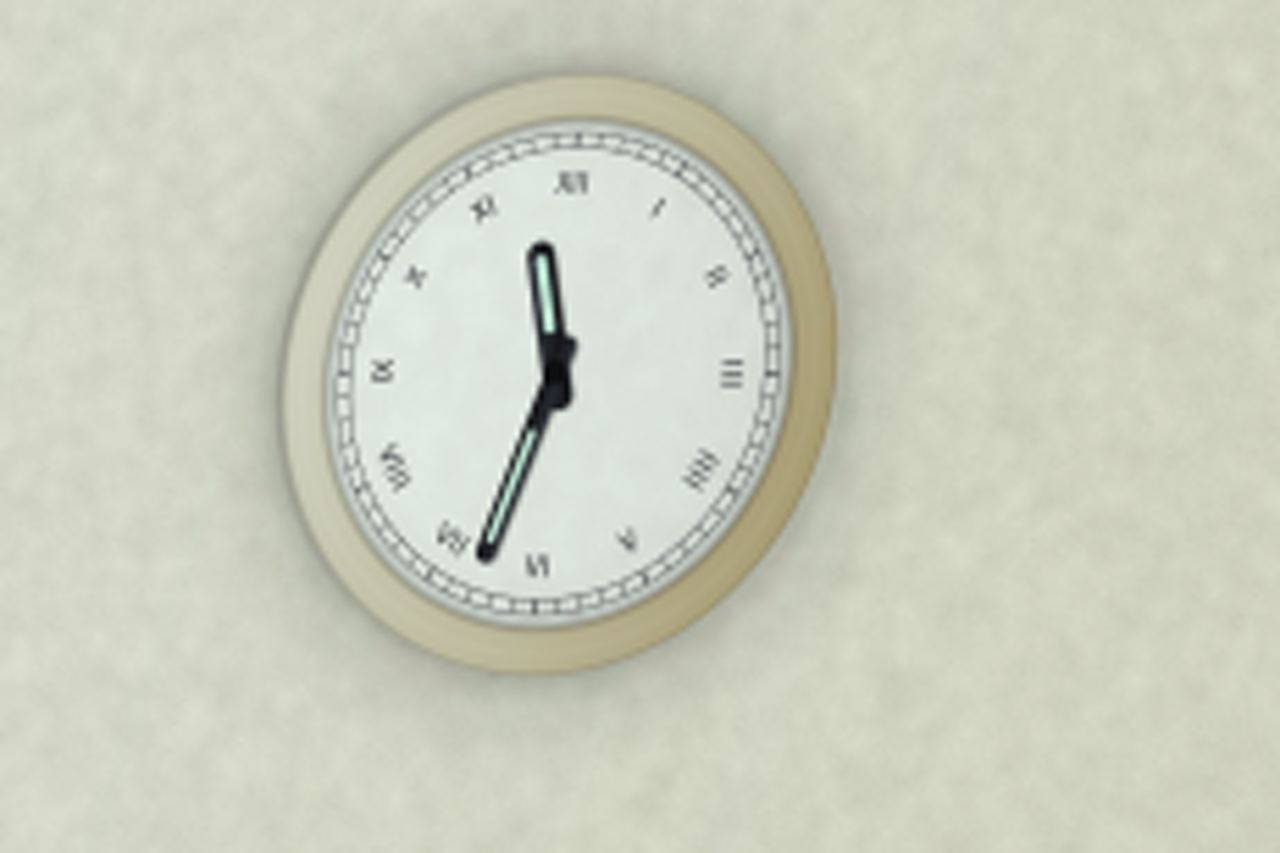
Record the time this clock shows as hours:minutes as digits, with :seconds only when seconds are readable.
11:33
